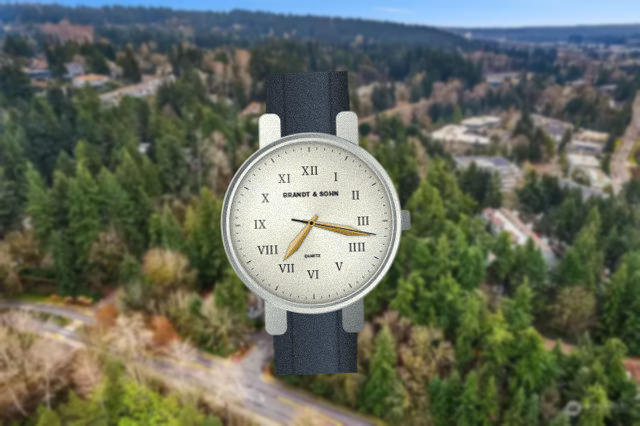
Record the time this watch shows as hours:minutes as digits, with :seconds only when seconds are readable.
7:17:17
